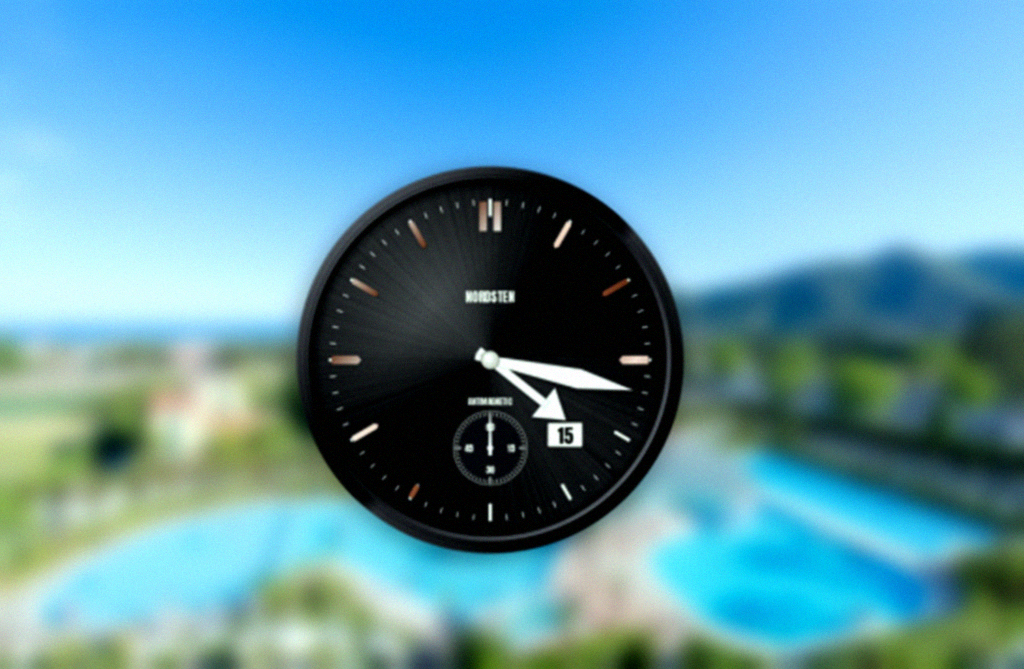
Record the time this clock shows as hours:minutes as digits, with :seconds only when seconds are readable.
4:17
